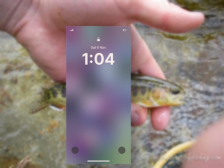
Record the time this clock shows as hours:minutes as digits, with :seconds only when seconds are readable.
1:04
